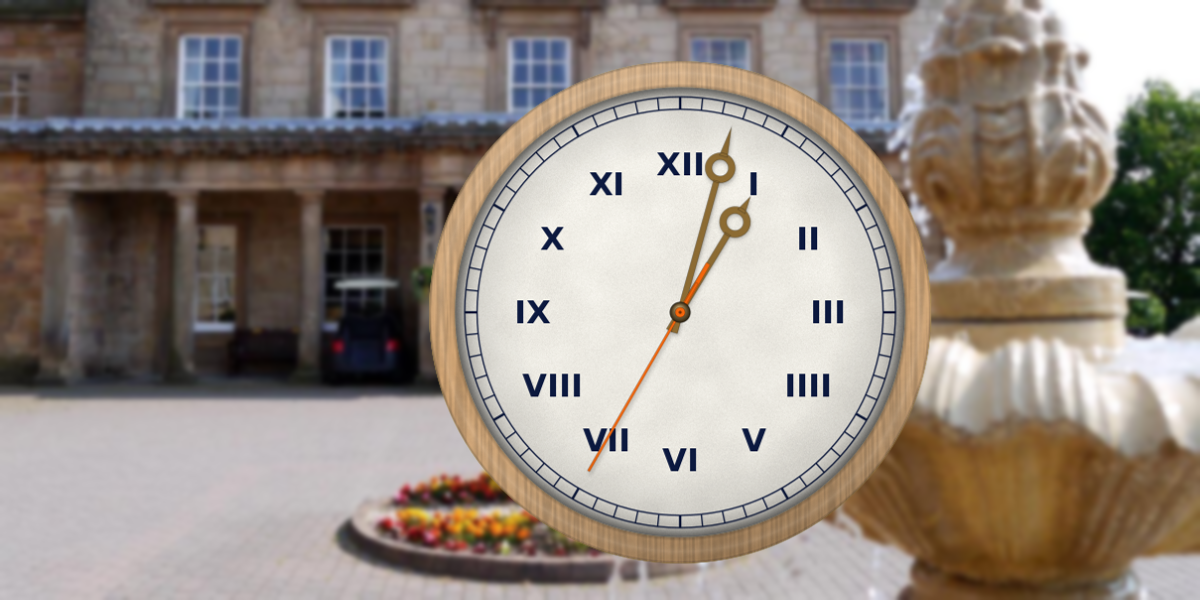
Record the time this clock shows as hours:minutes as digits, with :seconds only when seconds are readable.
1:02:35
